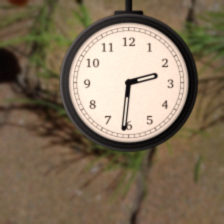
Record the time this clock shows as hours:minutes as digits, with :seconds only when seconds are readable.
2:31
